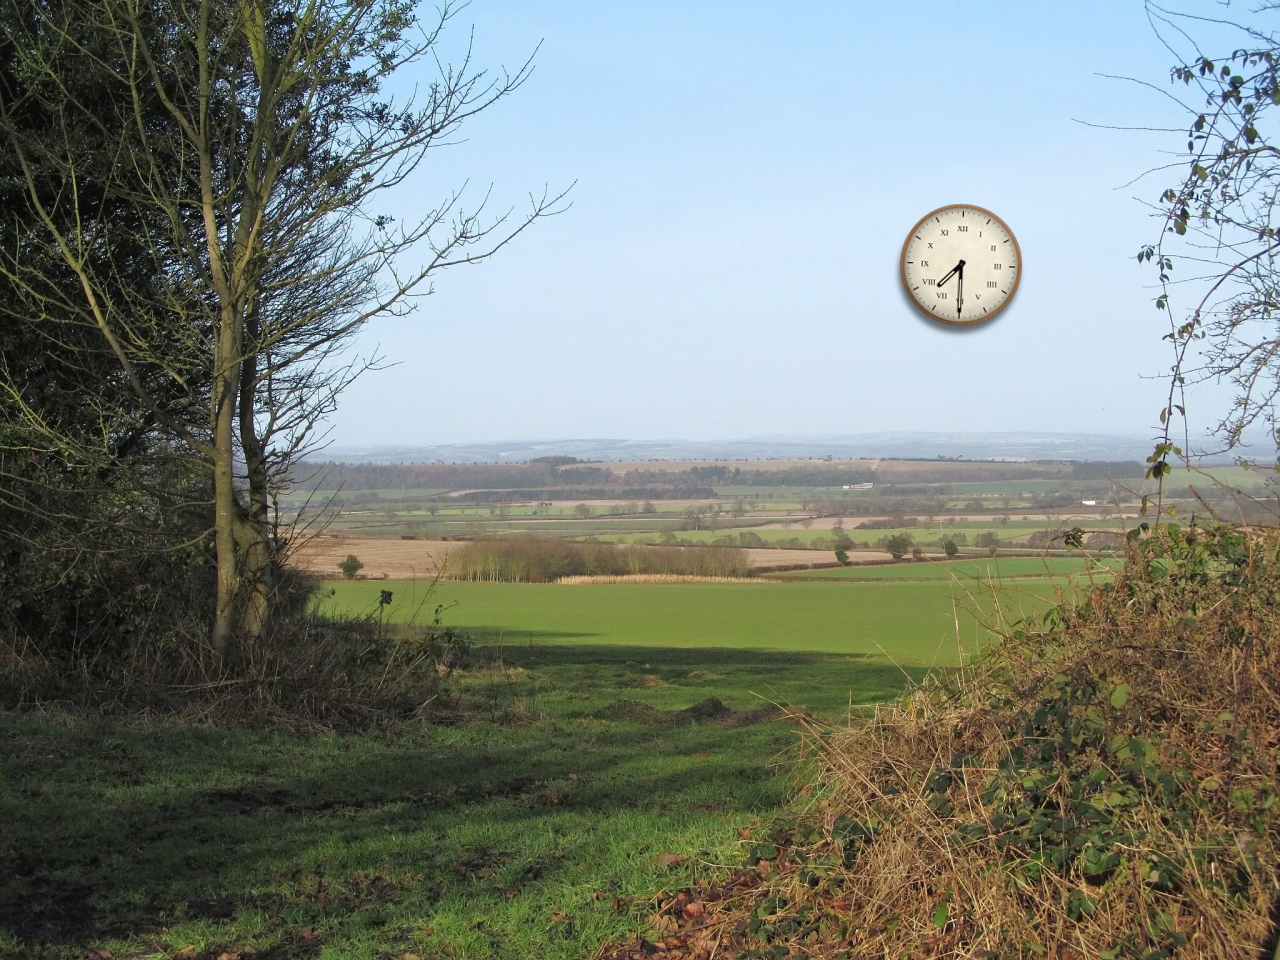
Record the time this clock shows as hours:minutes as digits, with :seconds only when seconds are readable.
7:30
